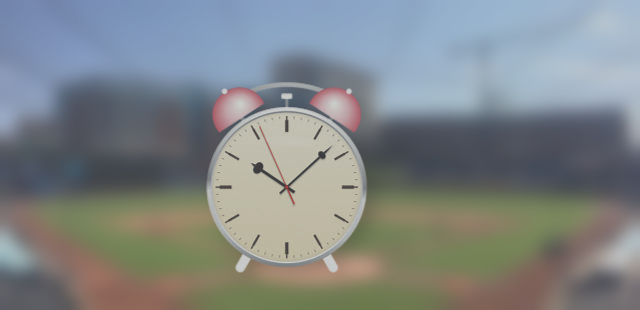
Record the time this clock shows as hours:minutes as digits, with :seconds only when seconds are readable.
10:07:56
